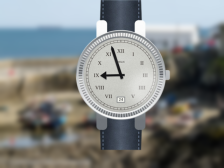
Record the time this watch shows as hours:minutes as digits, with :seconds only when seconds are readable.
8:57
